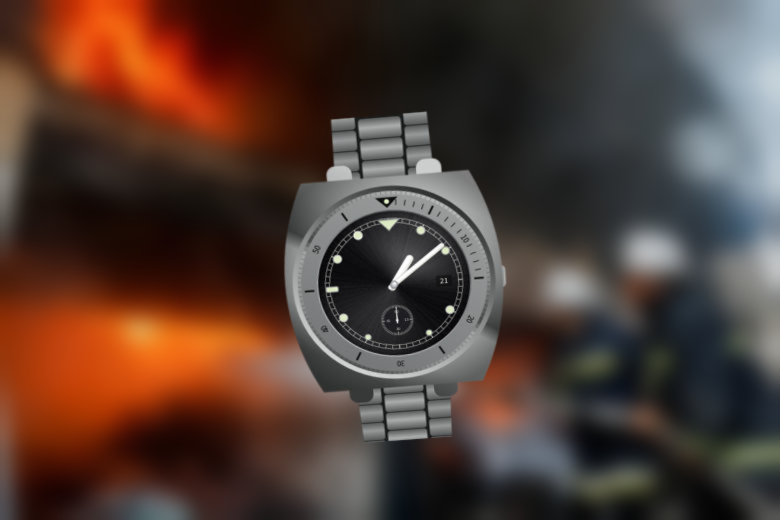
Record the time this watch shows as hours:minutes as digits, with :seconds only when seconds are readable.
1:09
